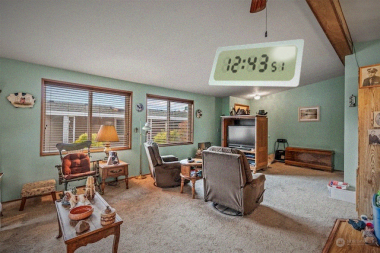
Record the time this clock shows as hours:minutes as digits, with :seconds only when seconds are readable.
12:43:51
